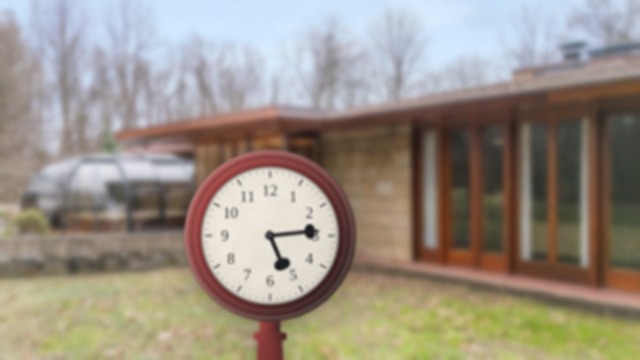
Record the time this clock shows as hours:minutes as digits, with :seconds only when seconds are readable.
5:14
